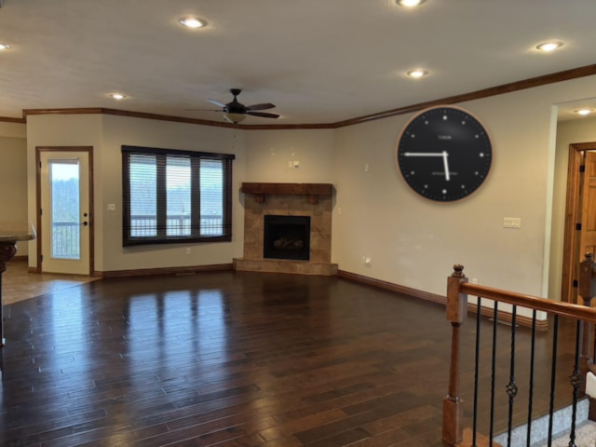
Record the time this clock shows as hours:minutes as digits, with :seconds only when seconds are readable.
5:45
